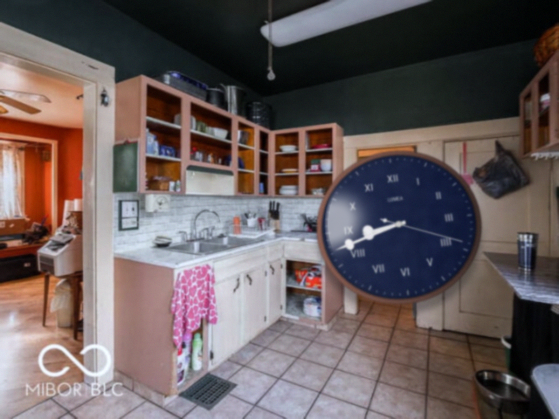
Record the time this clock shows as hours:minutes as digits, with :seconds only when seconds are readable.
8:42:19
